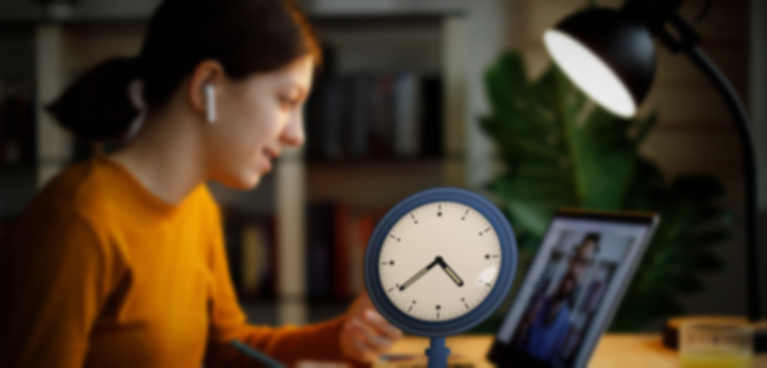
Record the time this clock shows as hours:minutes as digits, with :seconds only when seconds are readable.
4:39
